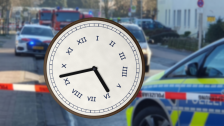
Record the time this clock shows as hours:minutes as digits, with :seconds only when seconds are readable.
5:47
